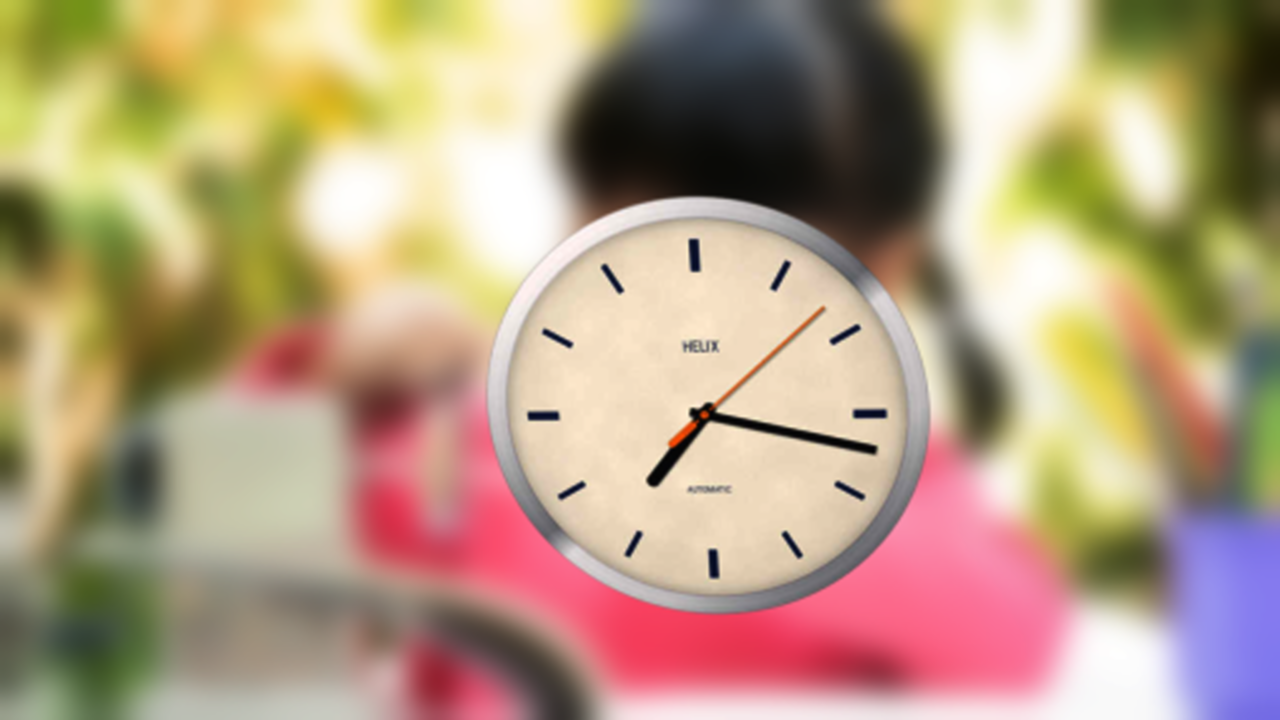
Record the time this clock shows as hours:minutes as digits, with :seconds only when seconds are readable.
7:17:08
